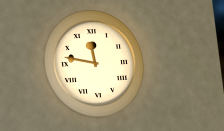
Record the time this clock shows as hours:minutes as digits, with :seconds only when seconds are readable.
11:47
